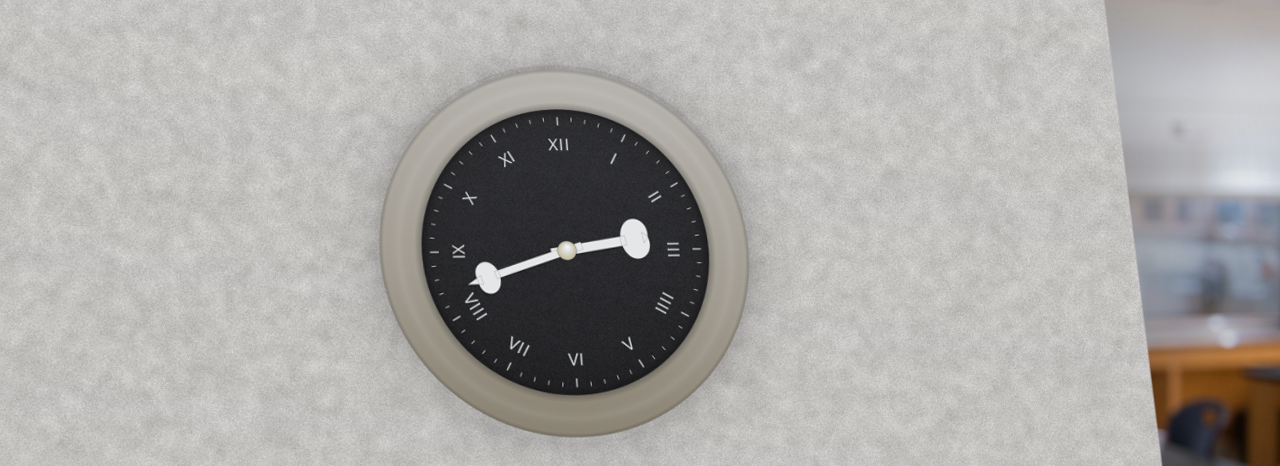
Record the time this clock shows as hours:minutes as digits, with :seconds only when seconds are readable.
2:42
